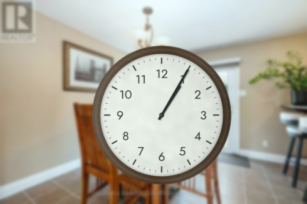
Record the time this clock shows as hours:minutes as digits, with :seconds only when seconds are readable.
1:05
